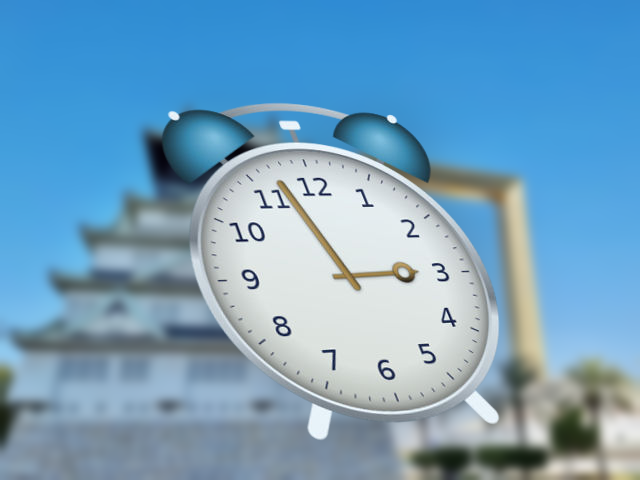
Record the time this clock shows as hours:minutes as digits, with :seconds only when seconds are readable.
2:57
